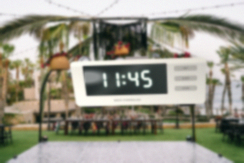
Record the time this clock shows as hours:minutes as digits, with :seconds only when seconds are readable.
11:45
